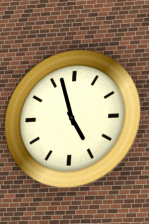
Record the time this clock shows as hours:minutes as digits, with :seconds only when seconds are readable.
4:57
